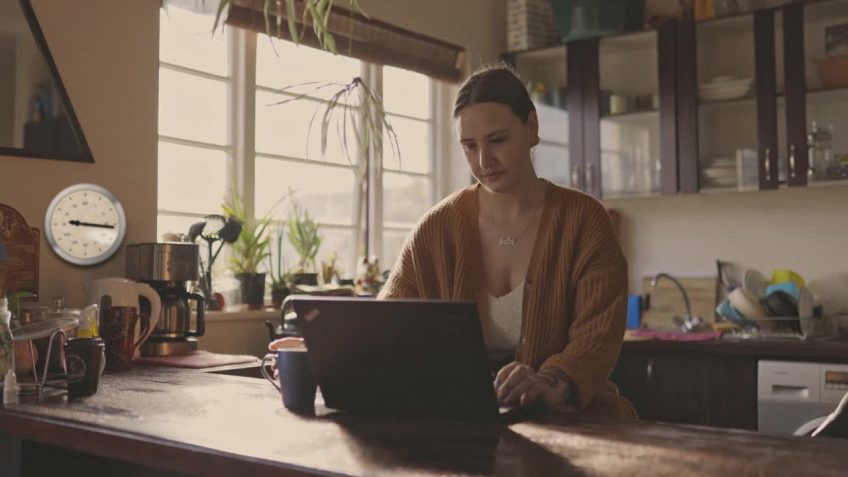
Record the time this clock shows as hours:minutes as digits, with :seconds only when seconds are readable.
9:16
